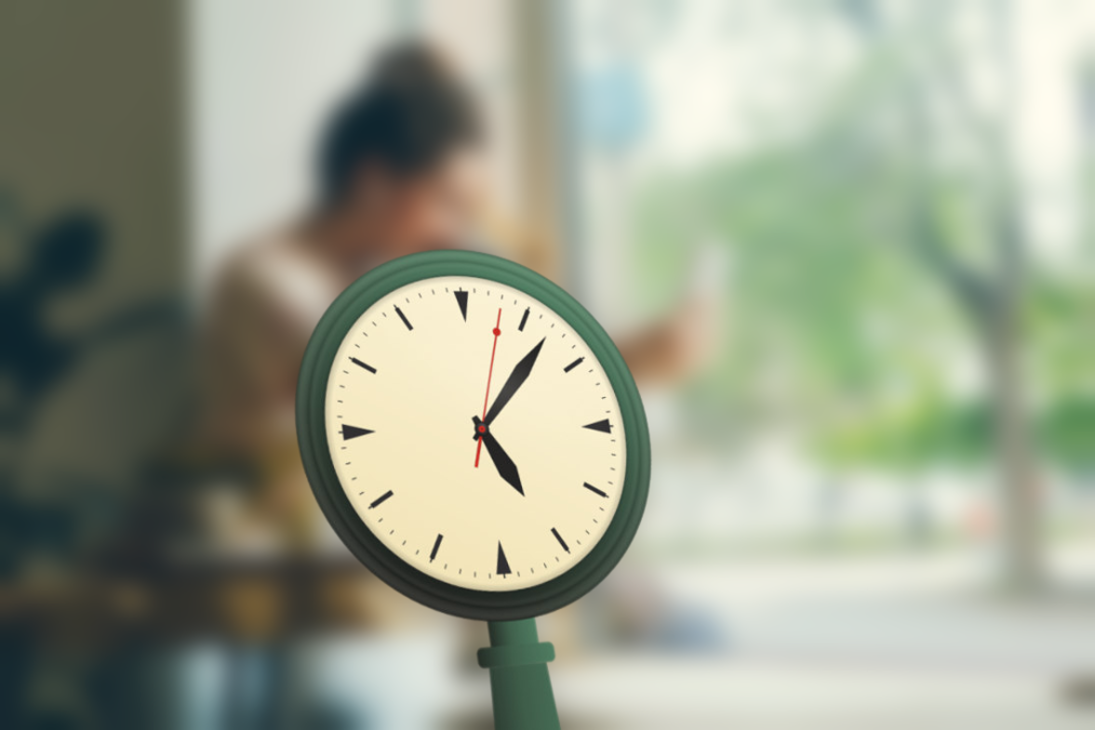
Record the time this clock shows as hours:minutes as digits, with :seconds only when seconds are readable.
5:07:03
